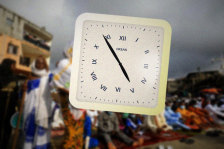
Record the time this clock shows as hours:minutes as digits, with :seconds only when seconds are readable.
4:54
